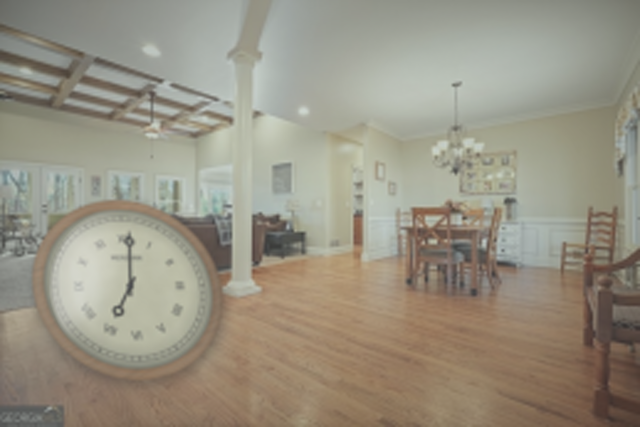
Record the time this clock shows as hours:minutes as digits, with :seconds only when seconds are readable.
7:01
